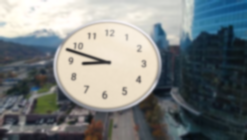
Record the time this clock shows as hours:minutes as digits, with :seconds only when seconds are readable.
8:48
